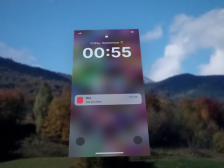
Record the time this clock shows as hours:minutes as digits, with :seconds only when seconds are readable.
0:55
